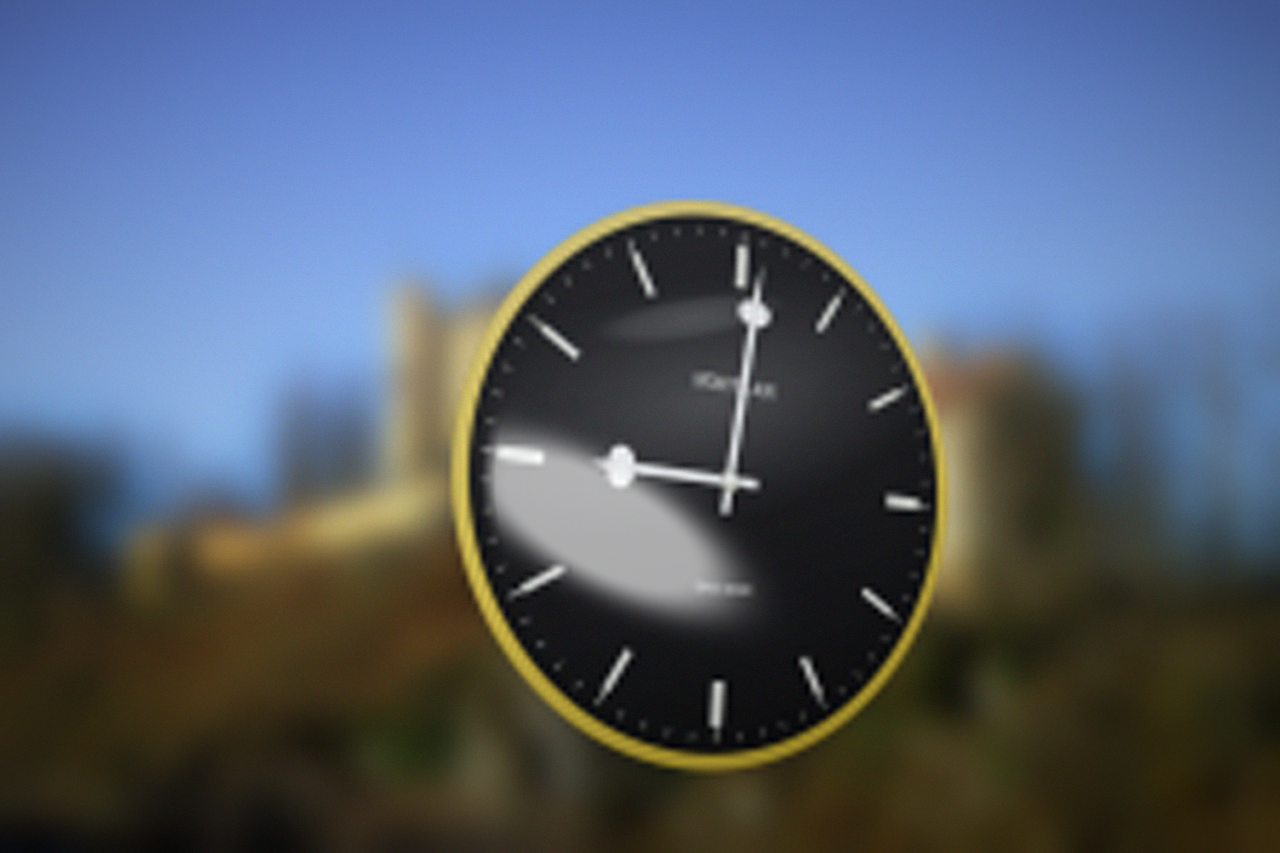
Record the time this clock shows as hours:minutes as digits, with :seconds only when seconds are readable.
9:01
